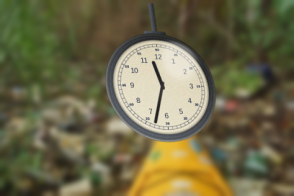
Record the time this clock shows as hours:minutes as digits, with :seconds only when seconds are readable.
11:33
